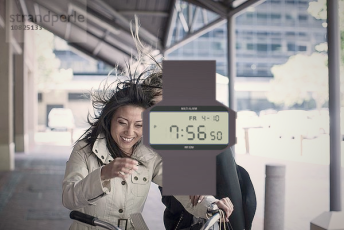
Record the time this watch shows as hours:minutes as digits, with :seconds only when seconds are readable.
7:56:50
